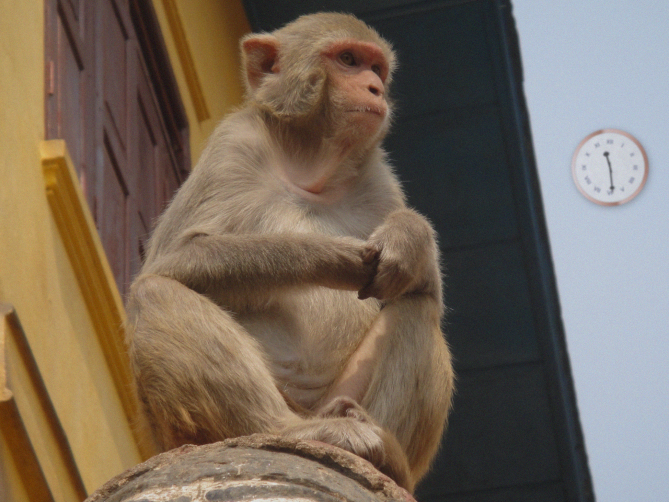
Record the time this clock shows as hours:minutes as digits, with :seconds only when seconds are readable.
11:29
